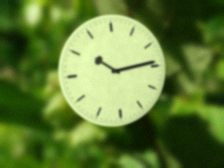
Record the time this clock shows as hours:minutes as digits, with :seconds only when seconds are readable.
10:14
